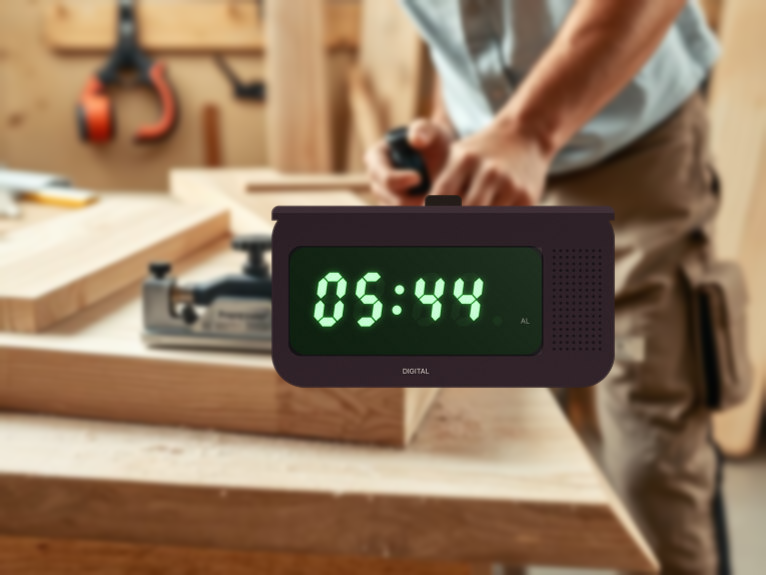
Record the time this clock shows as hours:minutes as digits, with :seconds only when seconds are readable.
5:44
